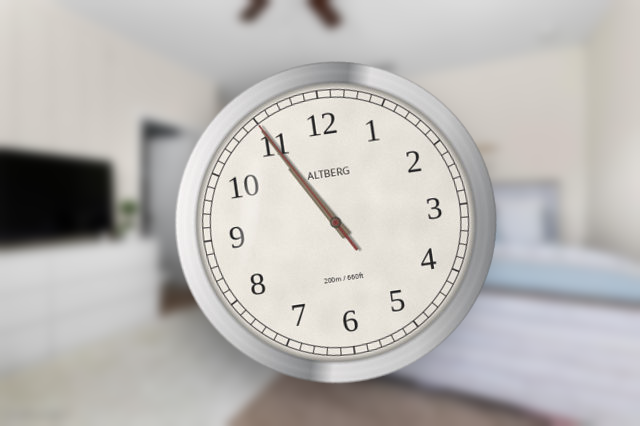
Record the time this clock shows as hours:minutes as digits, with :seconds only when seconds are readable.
10:54:55
